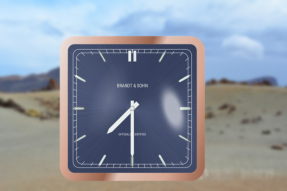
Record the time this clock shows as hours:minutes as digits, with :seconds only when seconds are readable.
7:30
